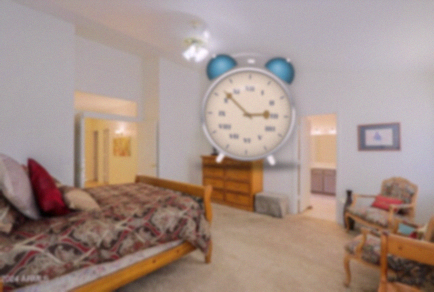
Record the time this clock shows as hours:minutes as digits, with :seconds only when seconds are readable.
2:52
